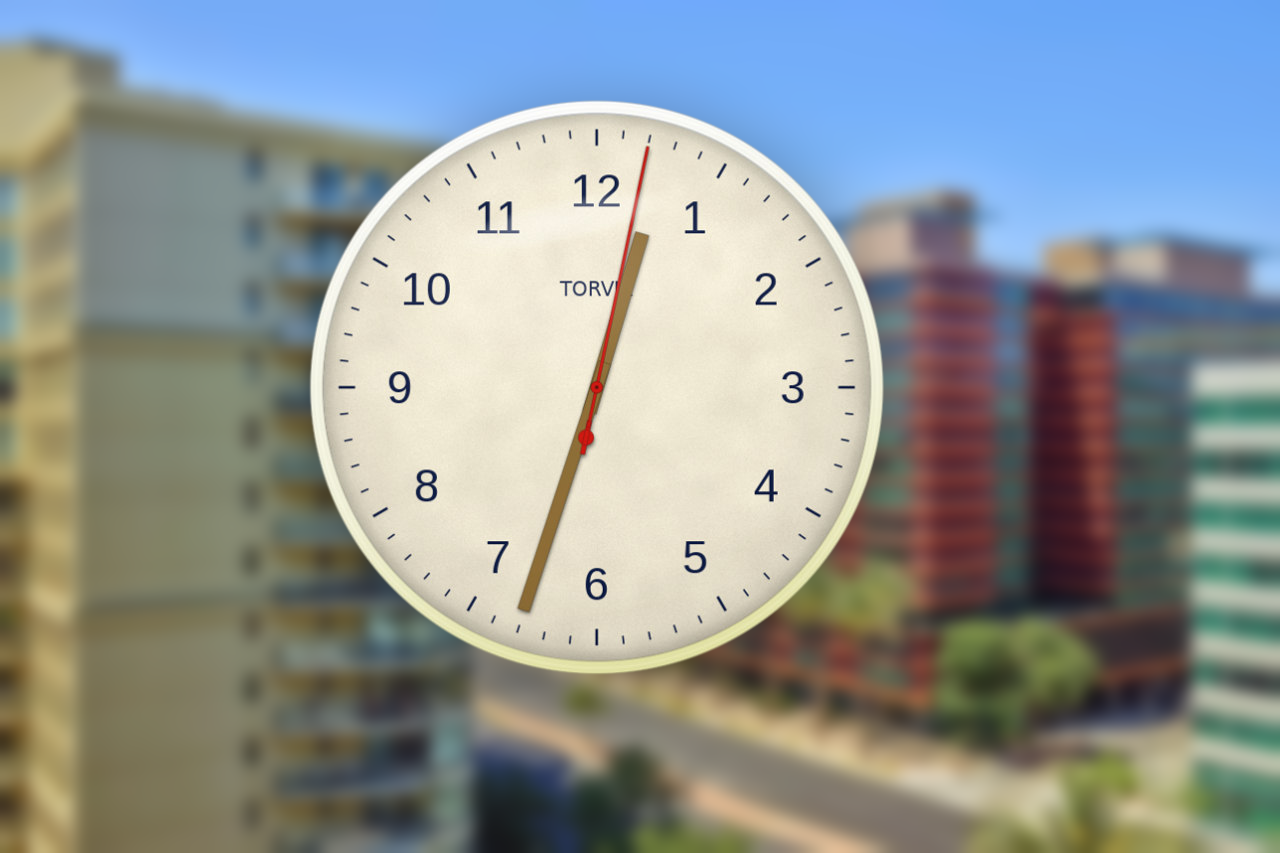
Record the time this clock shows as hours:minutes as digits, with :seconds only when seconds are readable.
12:33:02
